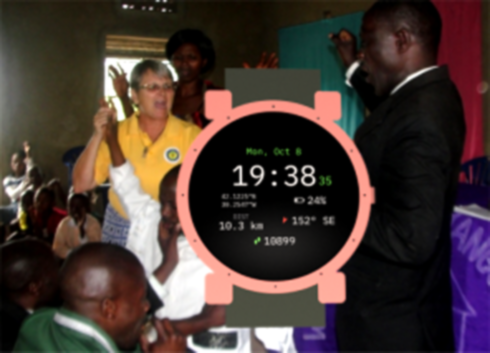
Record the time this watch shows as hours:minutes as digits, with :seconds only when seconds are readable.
19:38
